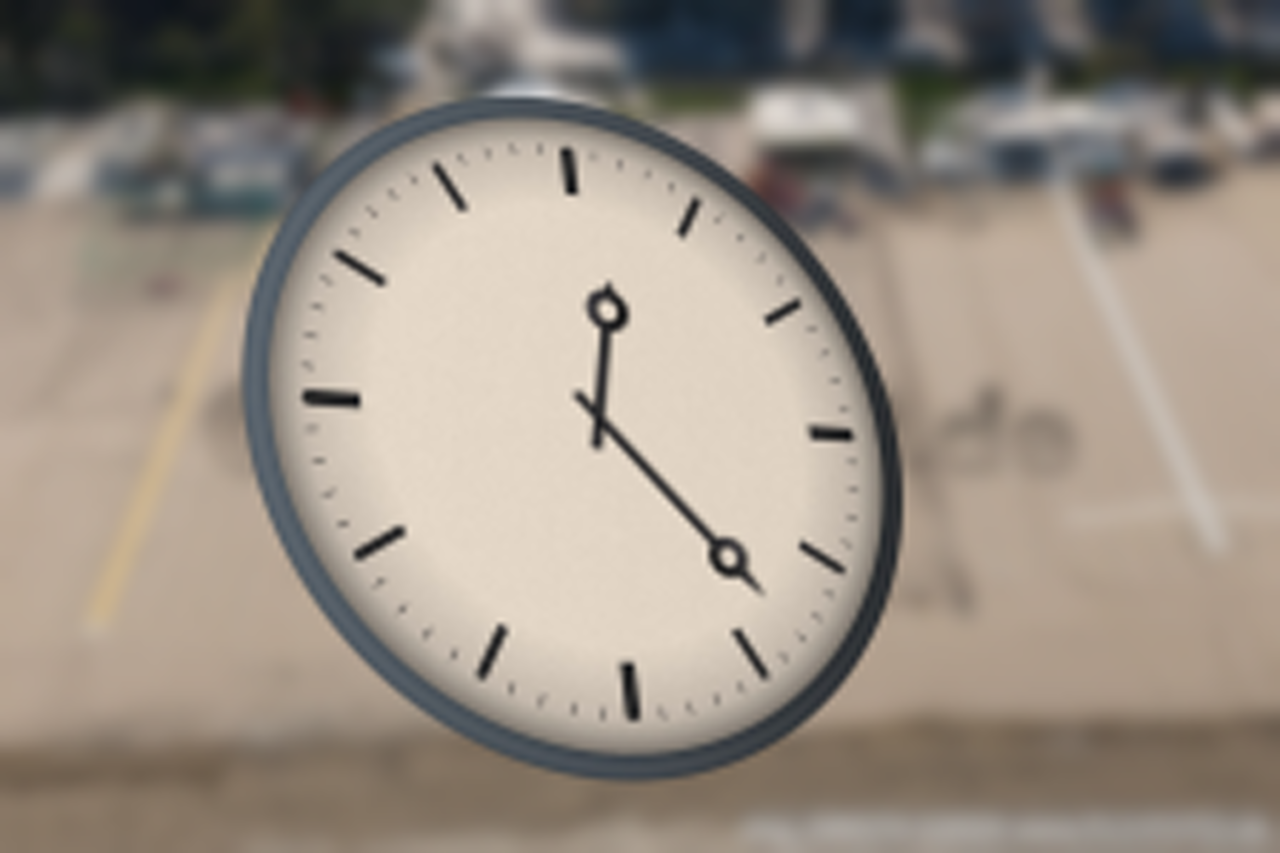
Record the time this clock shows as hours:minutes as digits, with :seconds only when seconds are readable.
12:23
